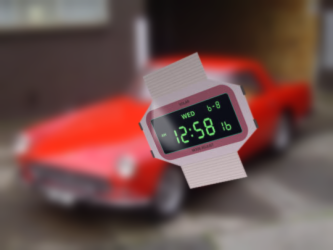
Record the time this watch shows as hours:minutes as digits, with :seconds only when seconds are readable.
12:58:16
